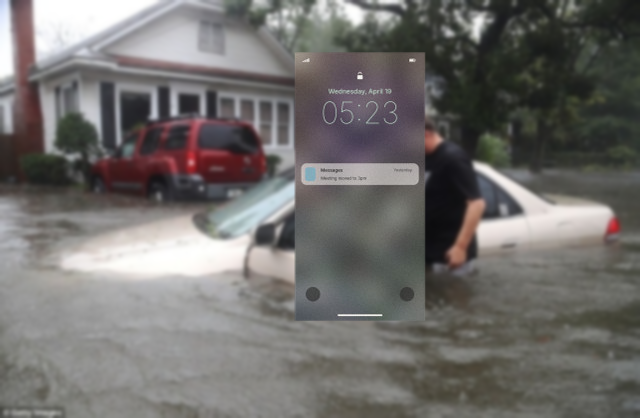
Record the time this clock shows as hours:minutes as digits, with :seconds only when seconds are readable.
5:23
